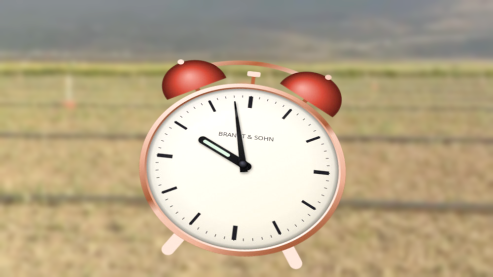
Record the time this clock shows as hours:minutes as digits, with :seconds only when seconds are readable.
9:58
